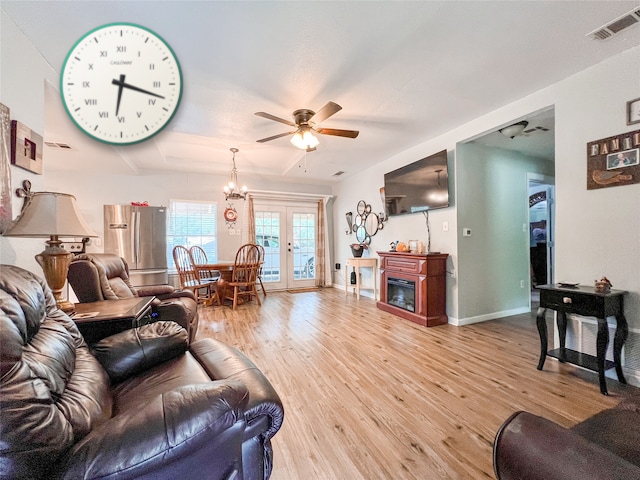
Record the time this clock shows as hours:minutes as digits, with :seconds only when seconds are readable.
6:18
